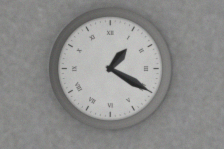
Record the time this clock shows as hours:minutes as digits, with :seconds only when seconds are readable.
1:20
